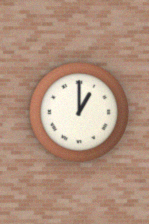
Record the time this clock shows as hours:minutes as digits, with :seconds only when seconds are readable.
1:00
